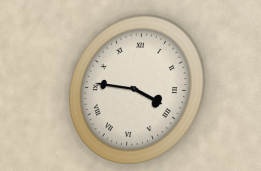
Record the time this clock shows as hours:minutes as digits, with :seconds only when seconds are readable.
3:46
